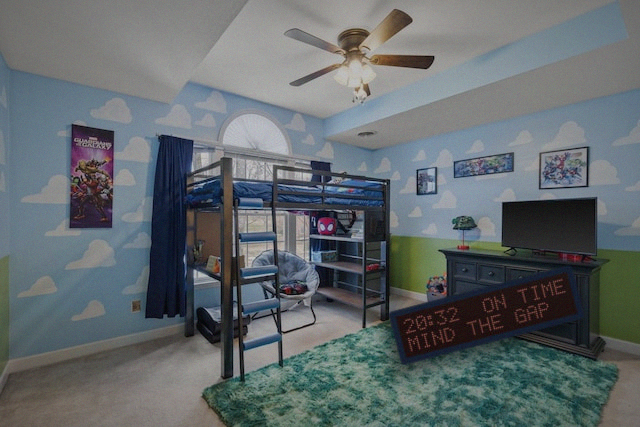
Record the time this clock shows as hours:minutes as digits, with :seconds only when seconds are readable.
20:32
